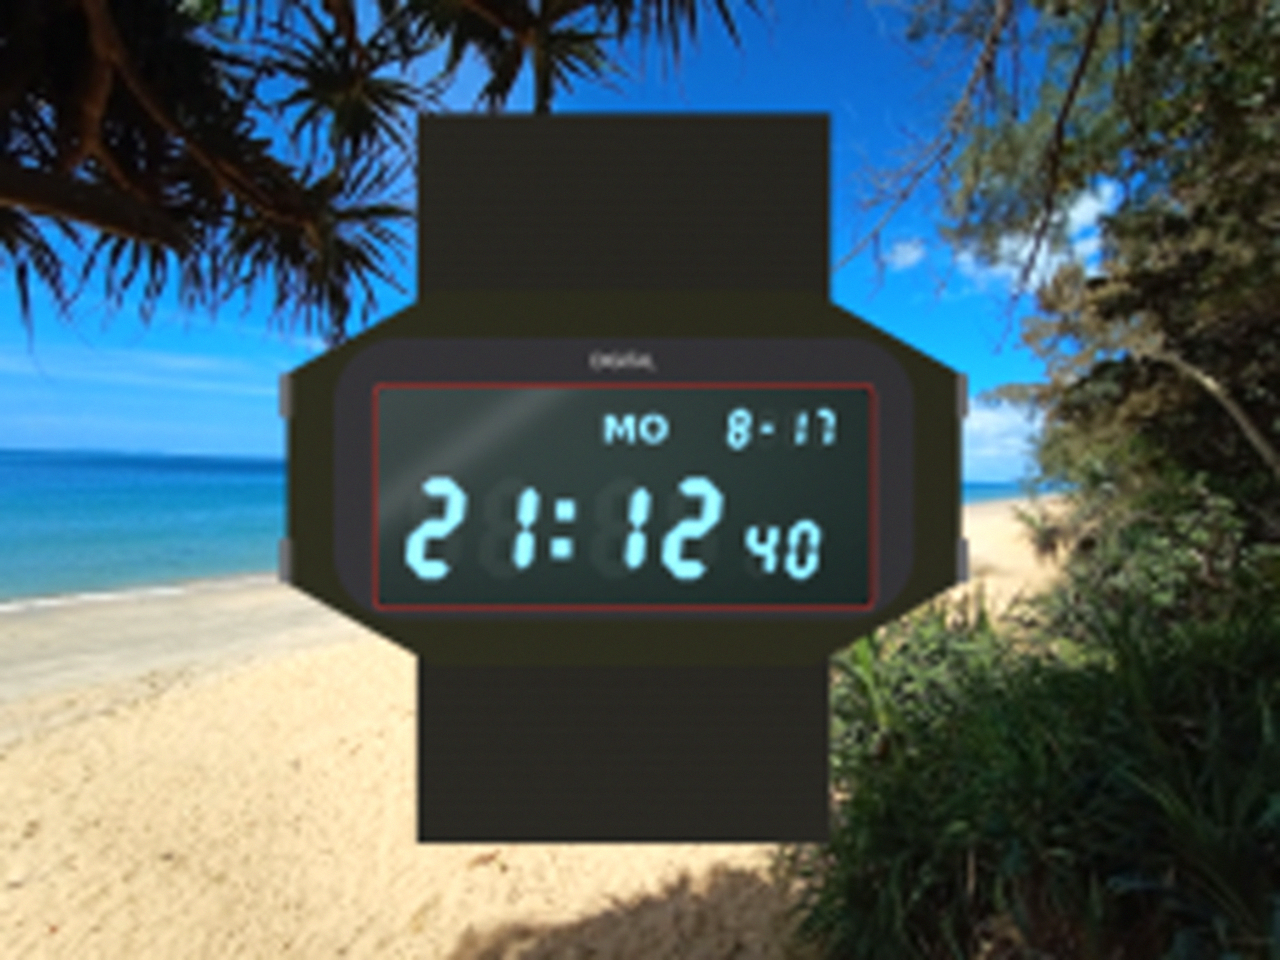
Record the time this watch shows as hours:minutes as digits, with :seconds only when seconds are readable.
21:12:40
